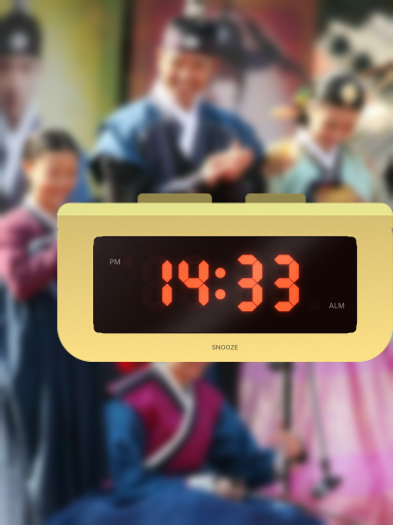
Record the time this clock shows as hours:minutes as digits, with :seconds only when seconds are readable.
14:33
